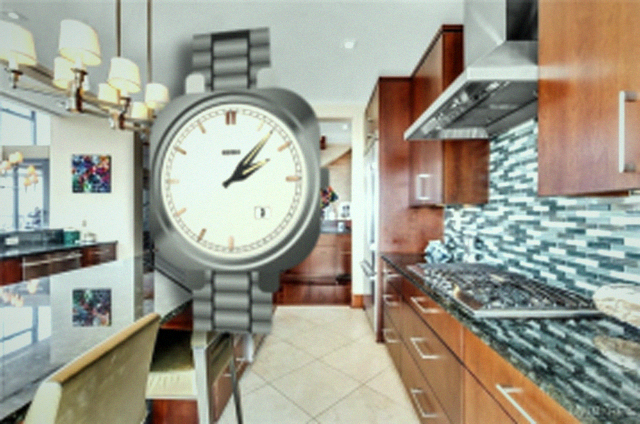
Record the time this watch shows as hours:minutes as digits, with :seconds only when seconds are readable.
2:07
